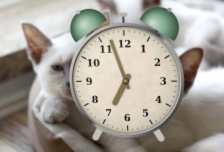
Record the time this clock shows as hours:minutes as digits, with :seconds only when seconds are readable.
6:57
